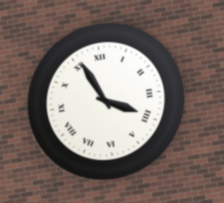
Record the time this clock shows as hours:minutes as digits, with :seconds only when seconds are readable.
3:56
